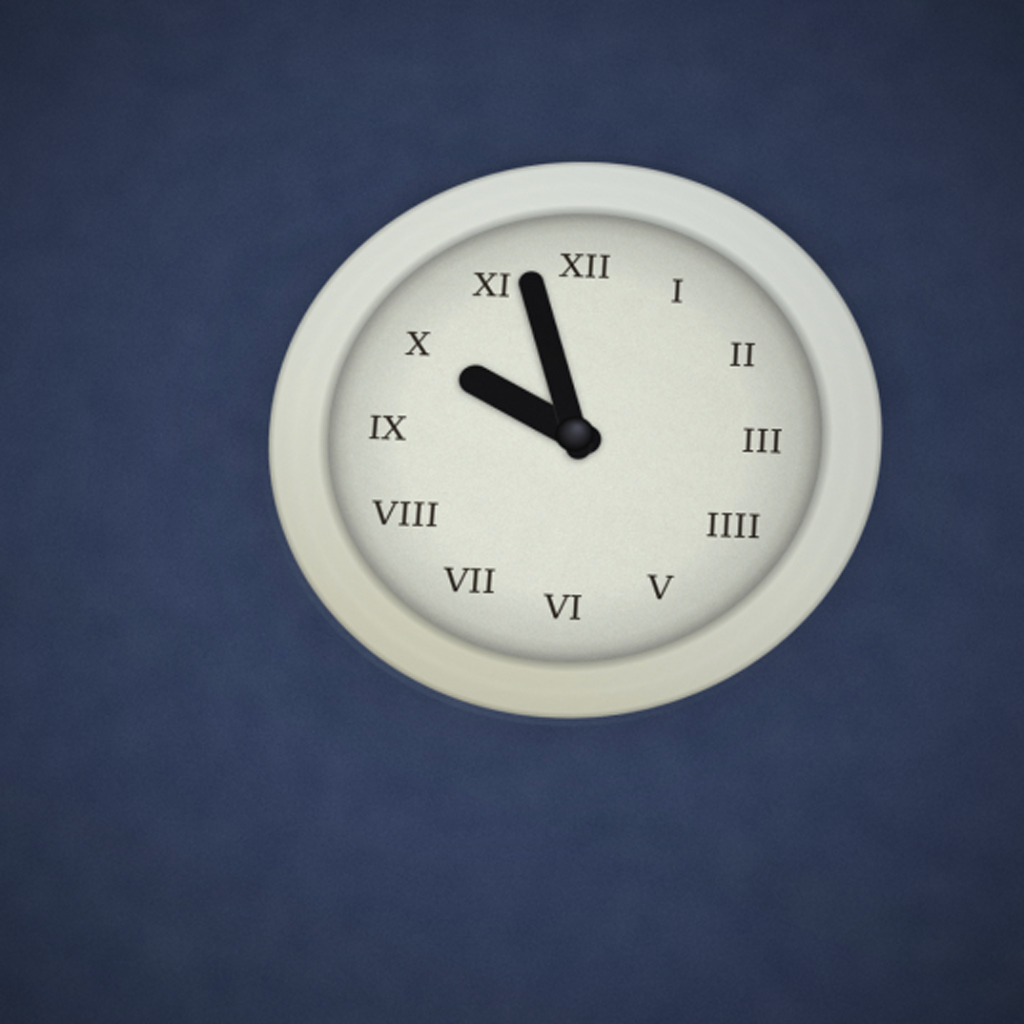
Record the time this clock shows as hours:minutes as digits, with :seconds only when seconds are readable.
9:57
